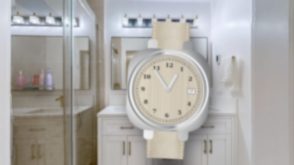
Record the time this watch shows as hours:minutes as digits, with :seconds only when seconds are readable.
12:54
